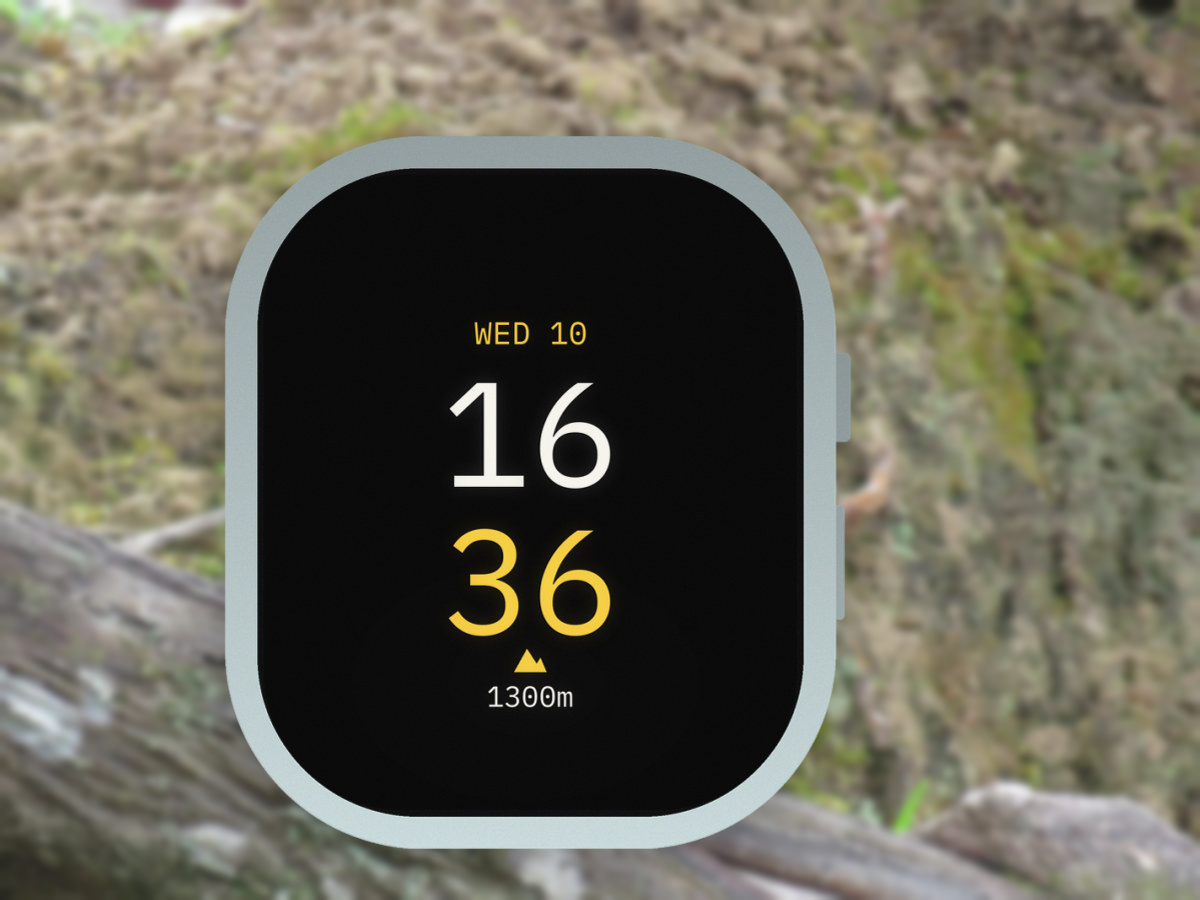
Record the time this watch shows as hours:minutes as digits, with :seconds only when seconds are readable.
16:36
